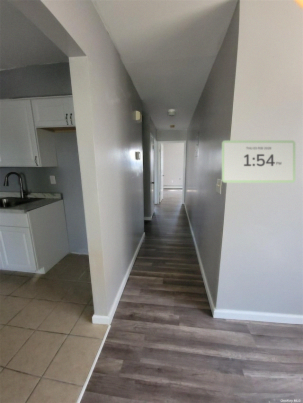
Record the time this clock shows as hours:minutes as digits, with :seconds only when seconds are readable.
1:54
